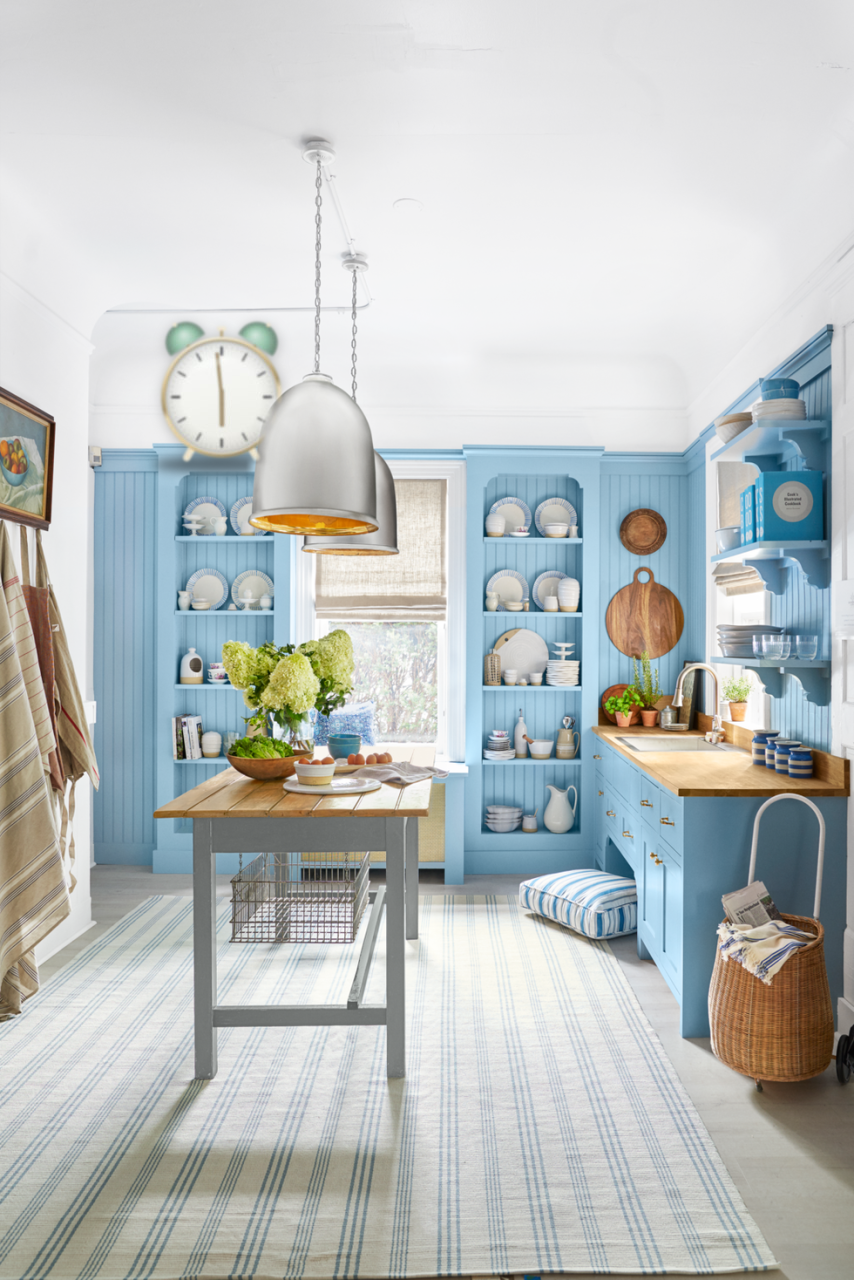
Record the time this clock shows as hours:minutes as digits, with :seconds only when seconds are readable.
5:59
